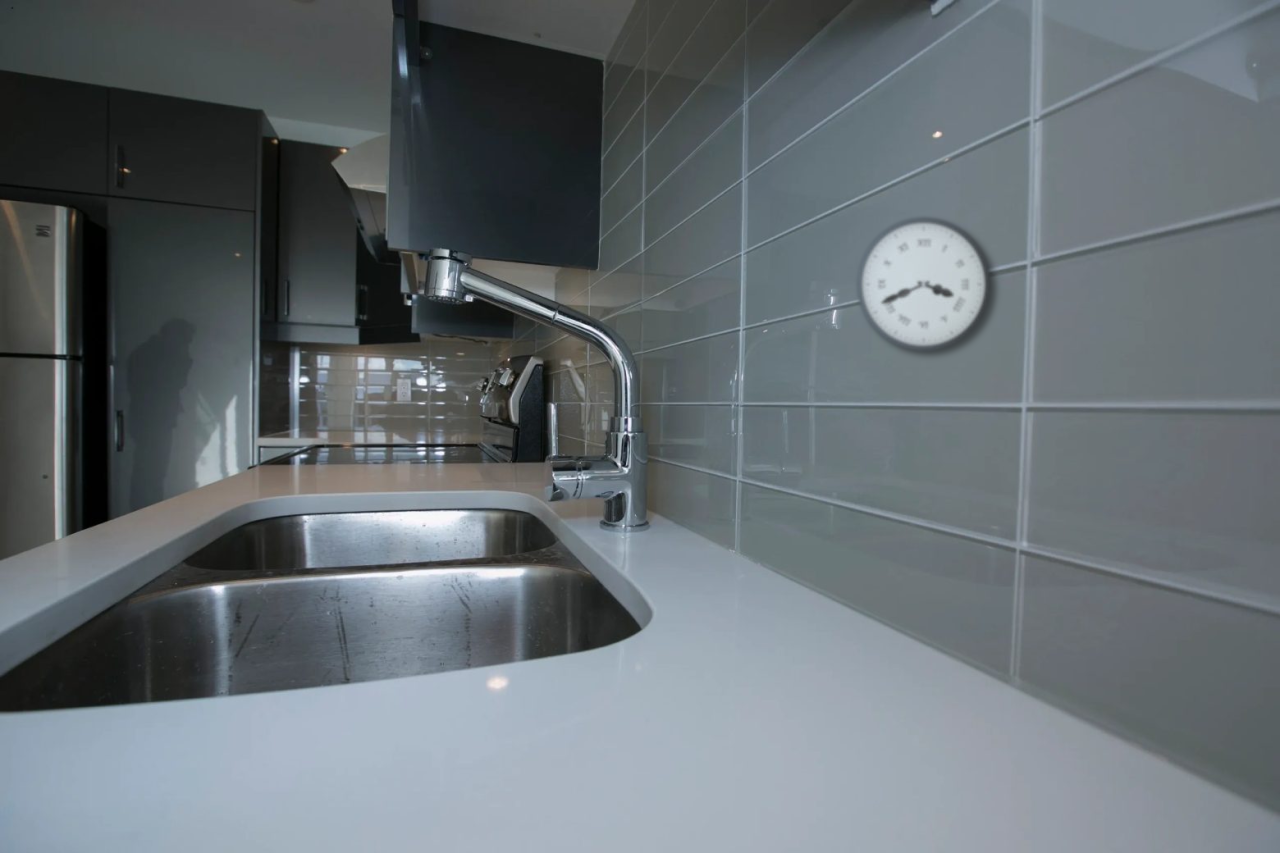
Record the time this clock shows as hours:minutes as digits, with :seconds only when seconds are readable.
3:41
